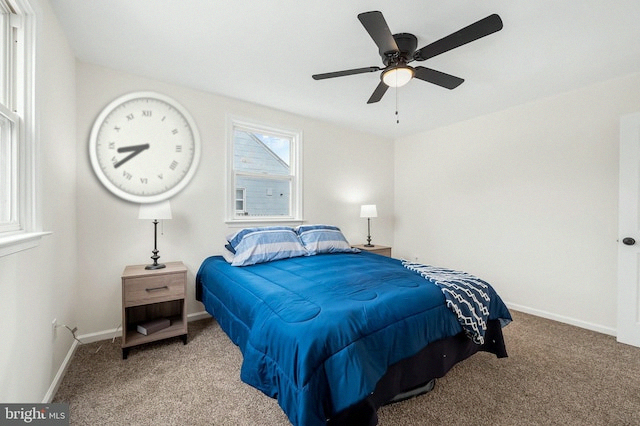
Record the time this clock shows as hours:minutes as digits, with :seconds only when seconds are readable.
8:39
